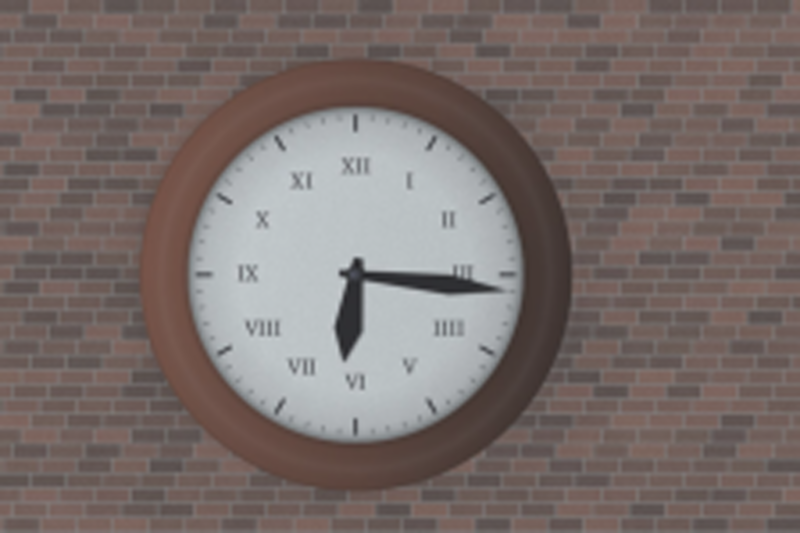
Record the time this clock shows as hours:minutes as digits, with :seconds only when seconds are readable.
6:16
